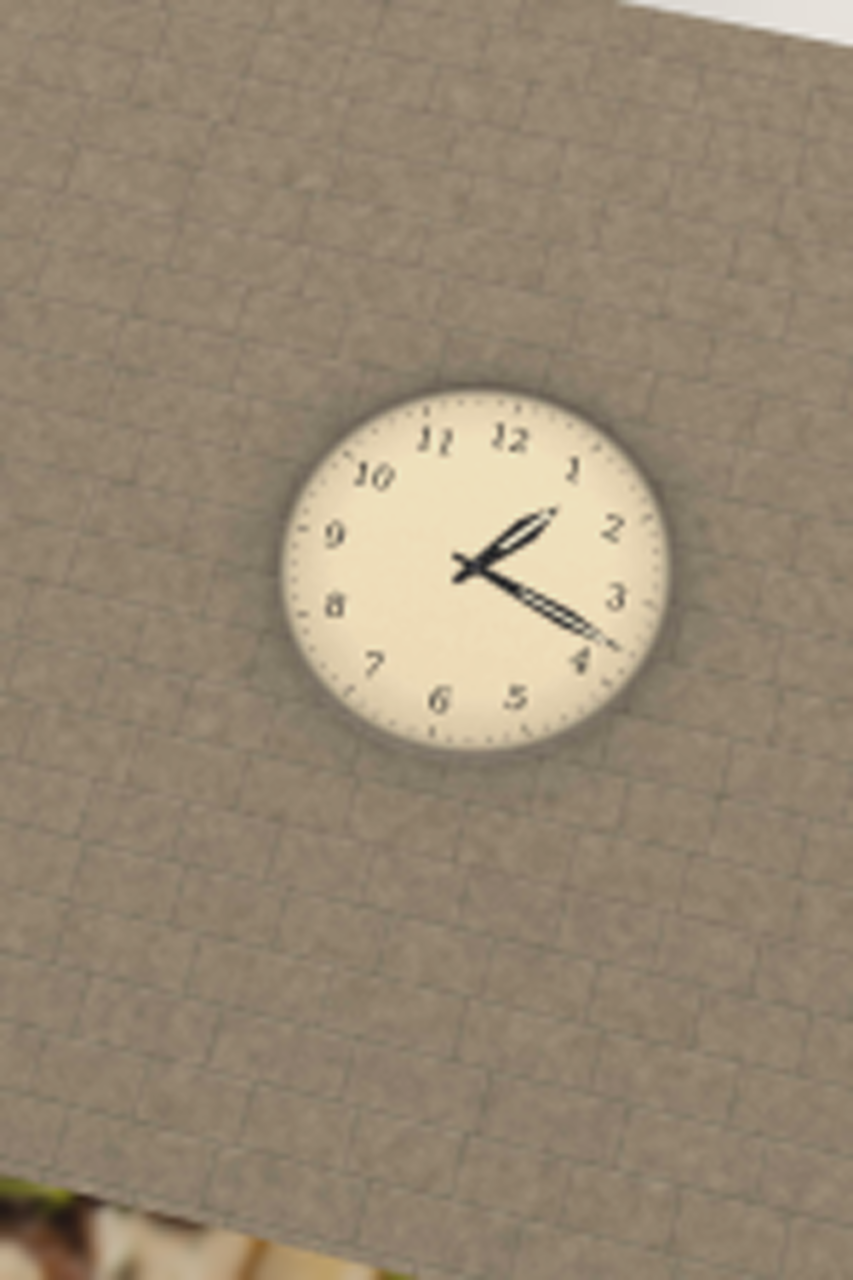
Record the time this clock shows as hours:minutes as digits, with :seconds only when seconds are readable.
1:18
